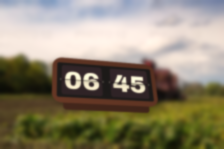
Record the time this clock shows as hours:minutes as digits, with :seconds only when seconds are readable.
6:45
